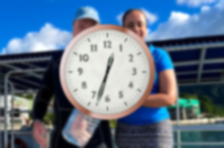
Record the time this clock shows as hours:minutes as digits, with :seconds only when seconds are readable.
12:33
